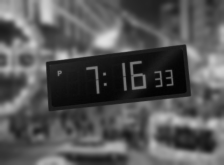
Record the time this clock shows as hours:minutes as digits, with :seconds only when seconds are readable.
7:16:33
